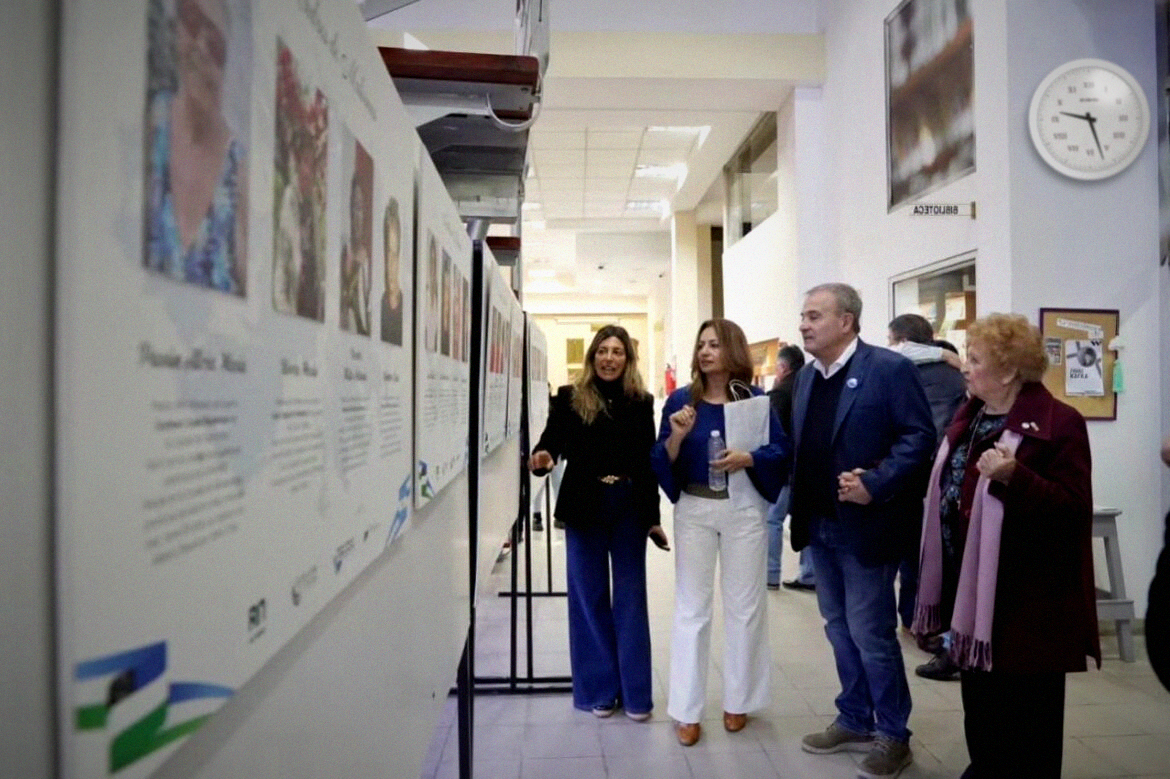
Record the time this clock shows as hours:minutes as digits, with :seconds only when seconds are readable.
9:27
